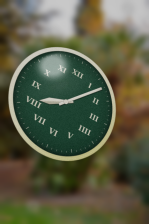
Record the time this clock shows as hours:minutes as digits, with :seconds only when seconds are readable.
8:07
